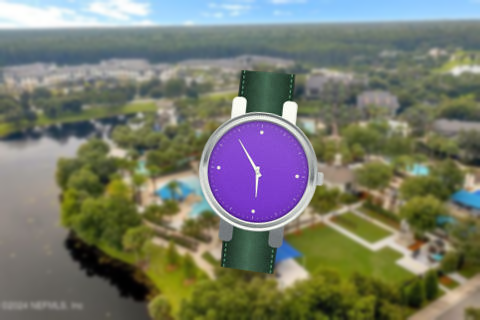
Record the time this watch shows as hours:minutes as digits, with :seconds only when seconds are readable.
5:54
